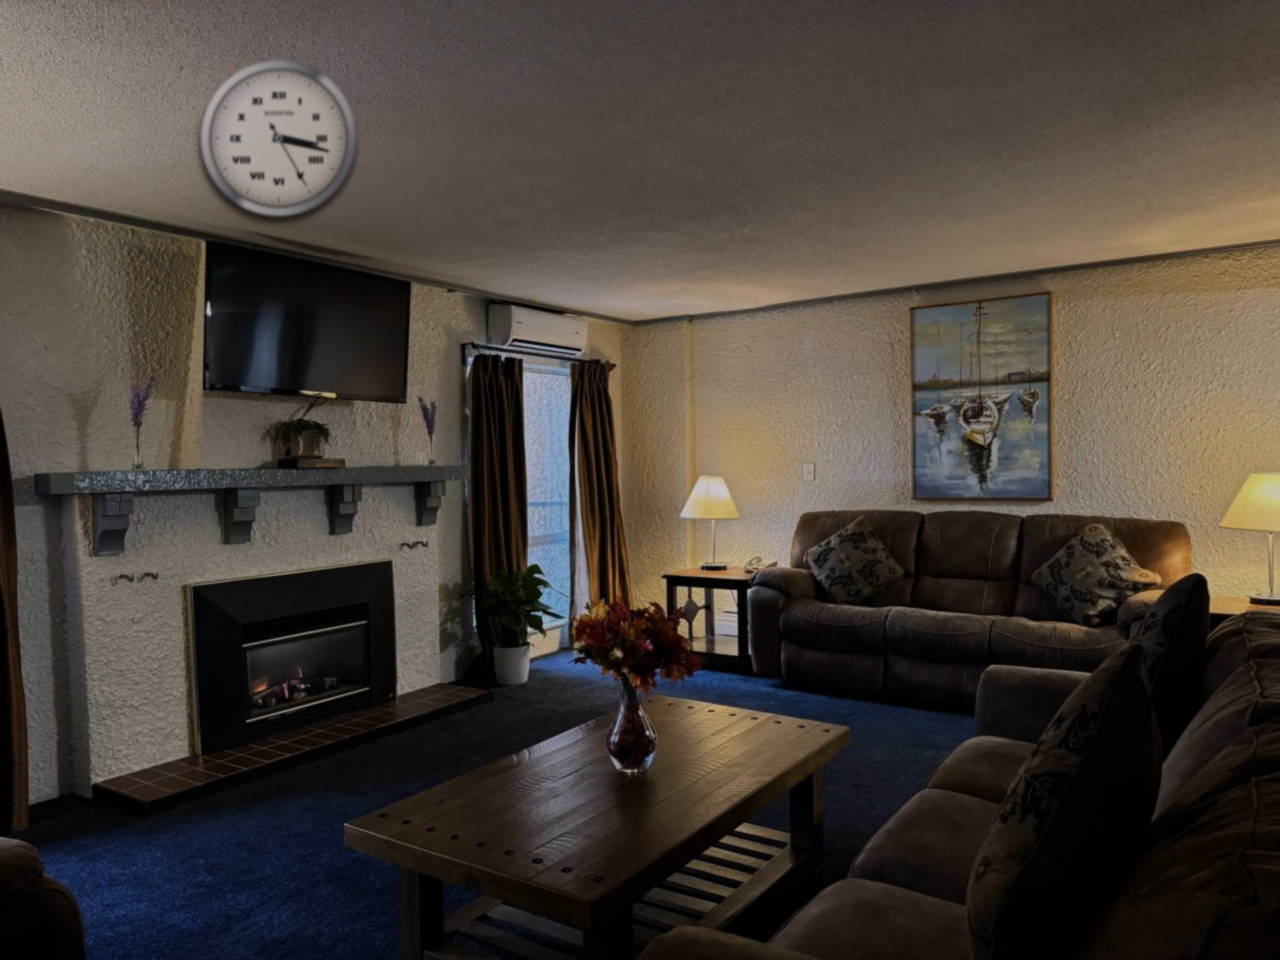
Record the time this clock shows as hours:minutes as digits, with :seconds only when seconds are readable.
3:17:25
